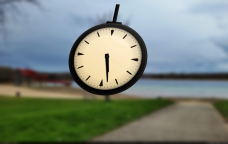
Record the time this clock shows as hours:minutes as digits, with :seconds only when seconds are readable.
5:28
